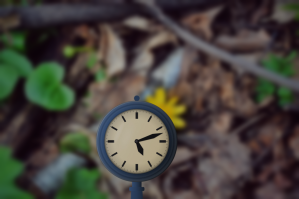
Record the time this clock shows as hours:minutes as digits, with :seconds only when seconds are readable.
5:12
